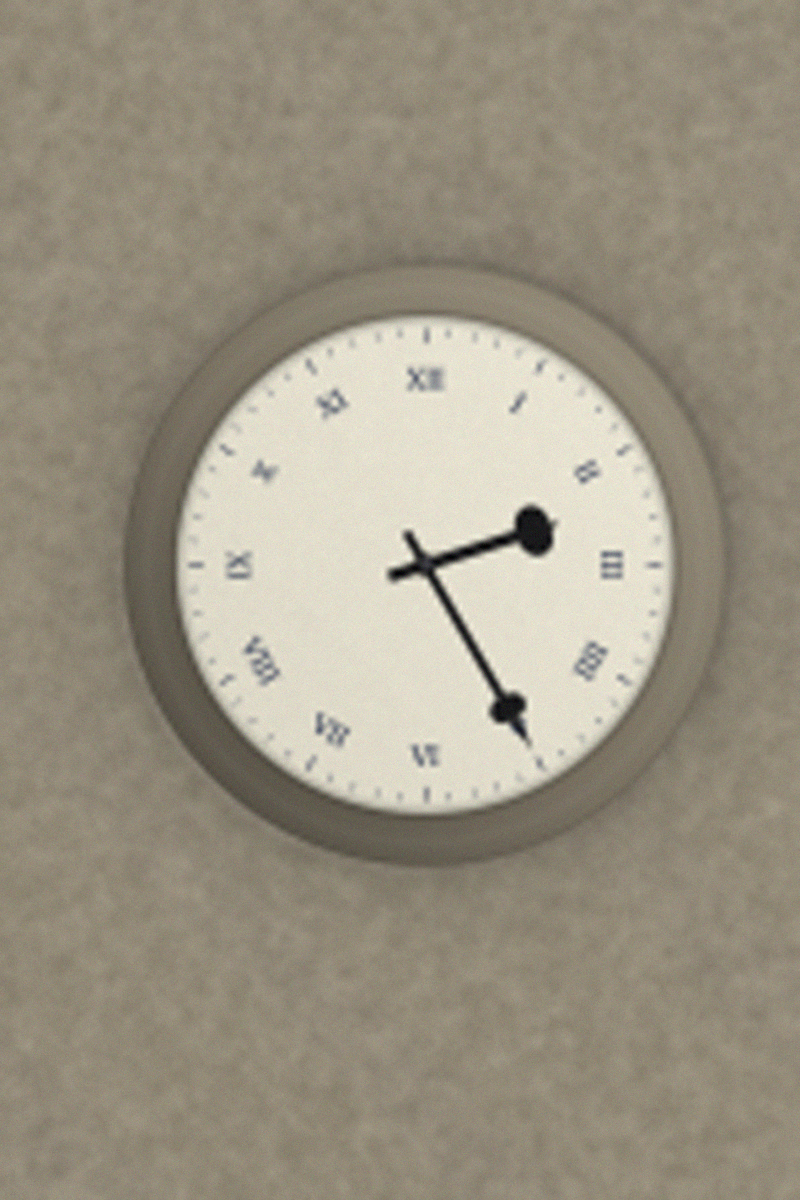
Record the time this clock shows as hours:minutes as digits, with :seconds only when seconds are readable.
2:25
